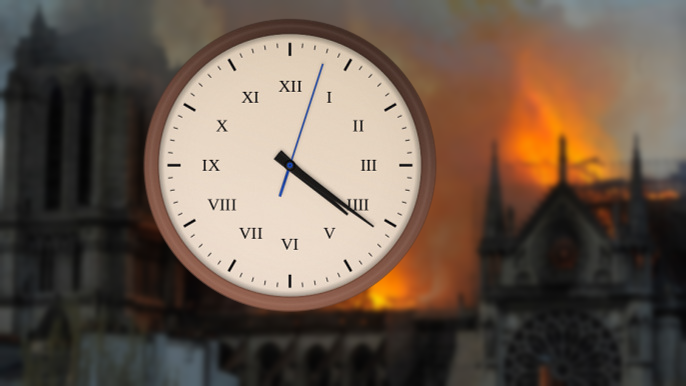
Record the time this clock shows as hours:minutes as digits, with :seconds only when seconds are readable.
4:21:03
